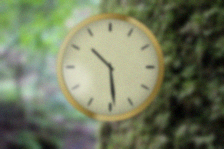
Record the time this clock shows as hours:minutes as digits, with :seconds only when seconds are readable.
10:29
